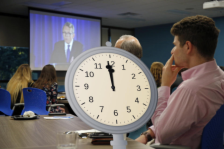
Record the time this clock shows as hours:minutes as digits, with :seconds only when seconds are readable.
11:59
